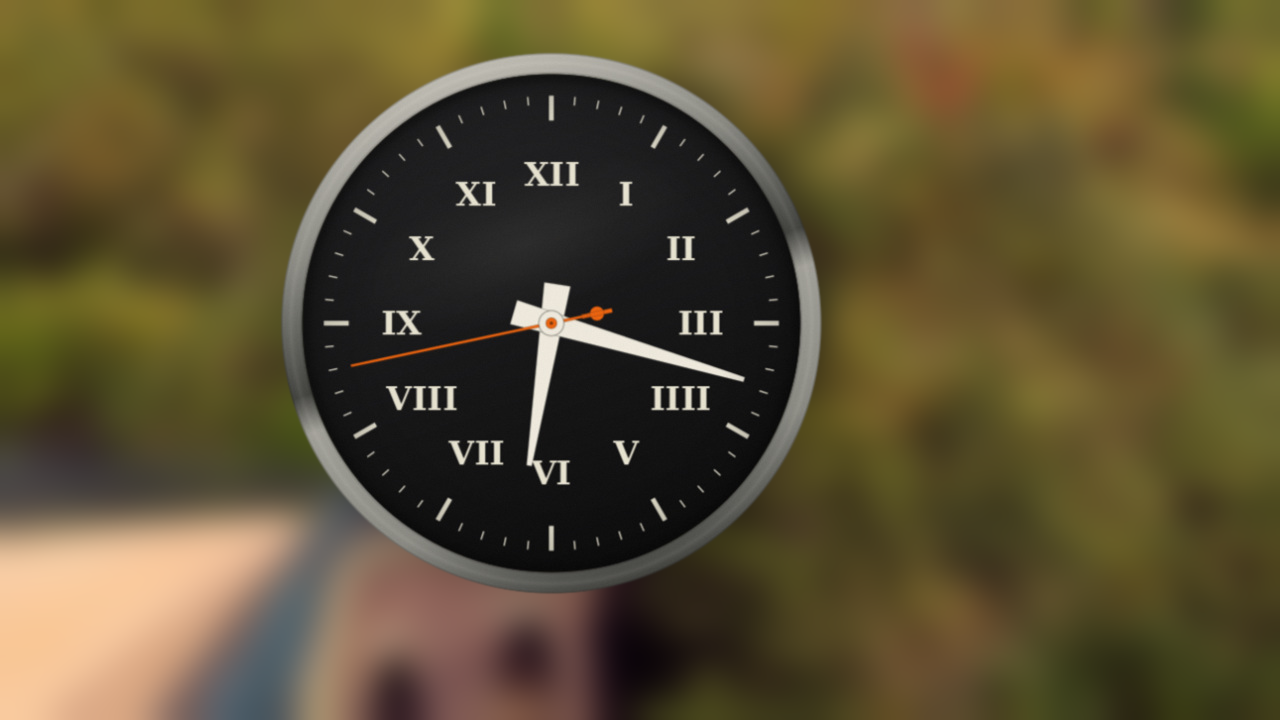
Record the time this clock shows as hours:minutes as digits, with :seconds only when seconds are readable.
6:17:43
